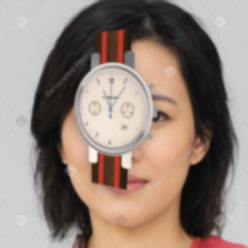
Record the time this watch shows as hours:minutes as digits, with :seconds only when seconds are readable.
11:06
